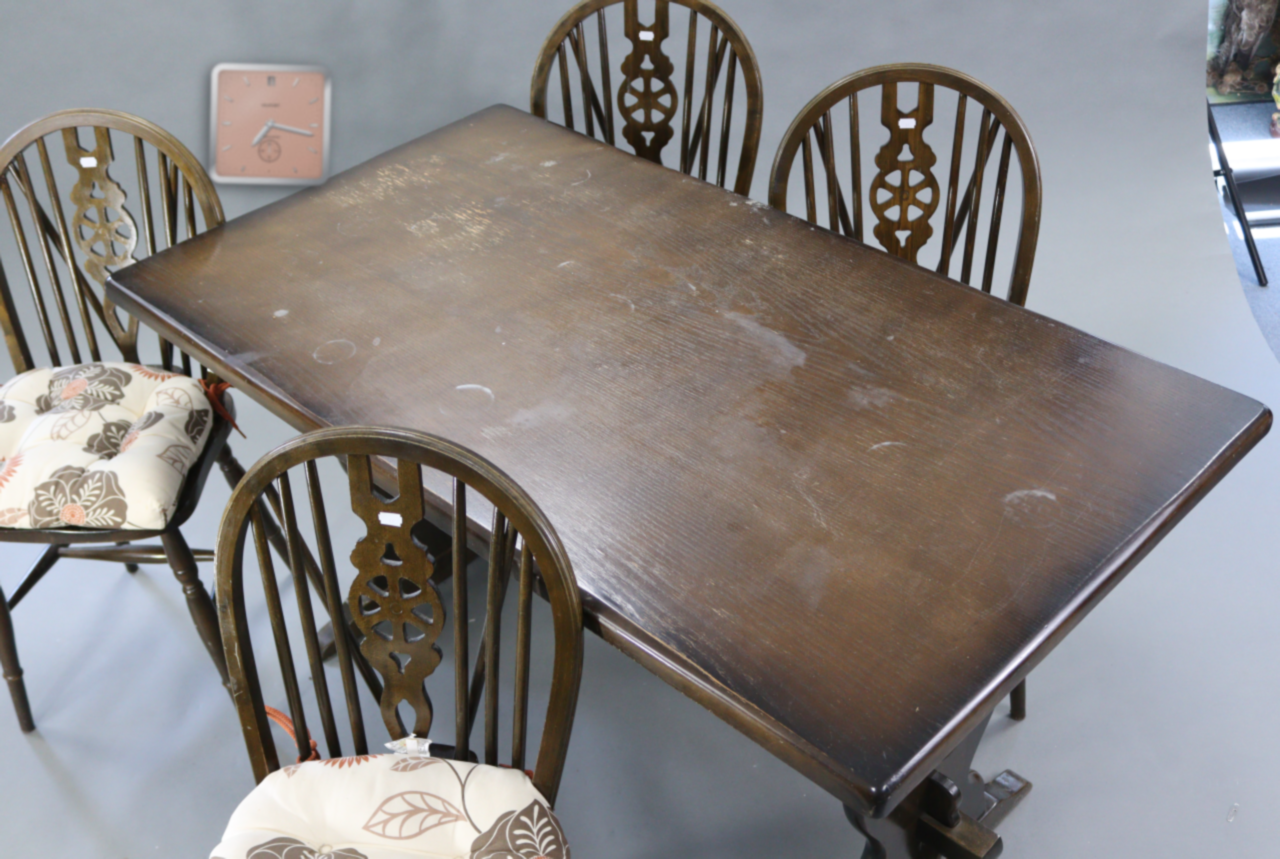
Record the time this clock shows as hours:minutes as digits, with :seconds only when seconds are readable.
7:17
